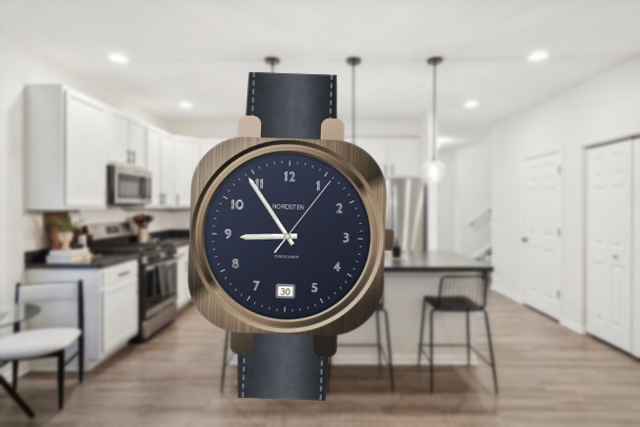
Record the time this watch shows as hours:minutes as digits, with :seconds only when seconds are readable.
8:54:06
